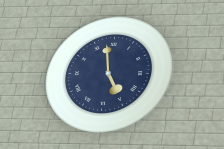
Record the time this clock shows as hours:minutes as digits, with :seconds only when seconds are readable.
4:58
